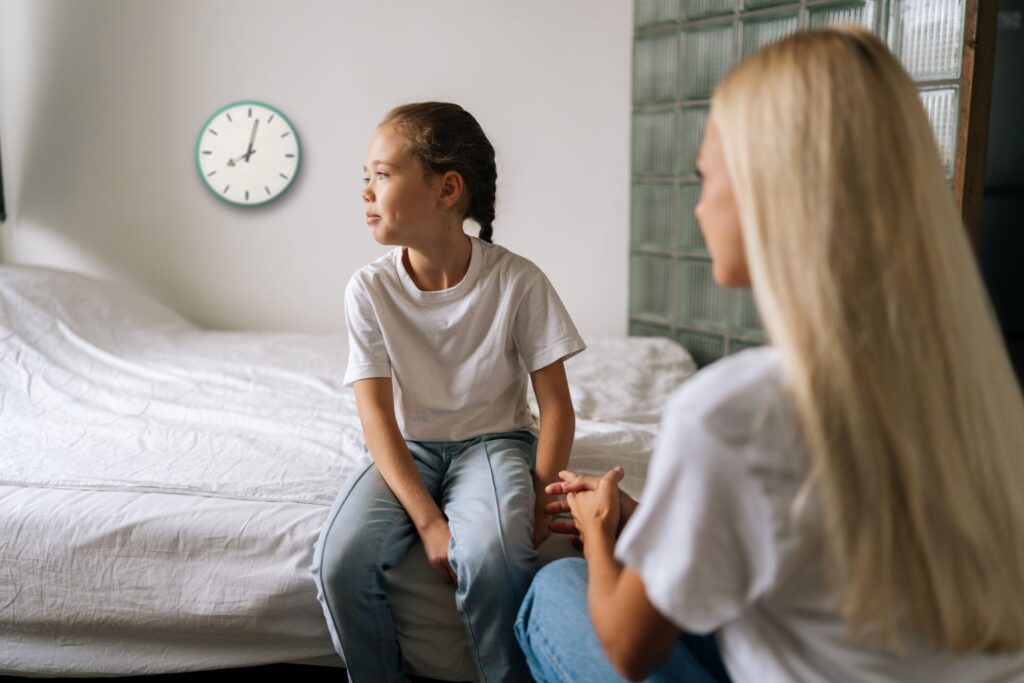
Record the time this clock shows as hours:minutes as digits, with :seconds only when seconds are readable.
8:02
